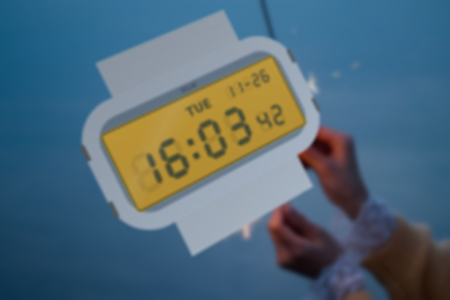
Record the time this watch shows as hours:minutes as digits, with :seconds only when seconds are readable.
16:03:42
